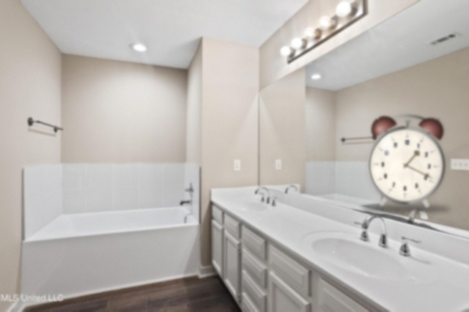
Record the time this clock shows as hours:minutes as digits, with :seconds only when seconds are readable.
1:19
